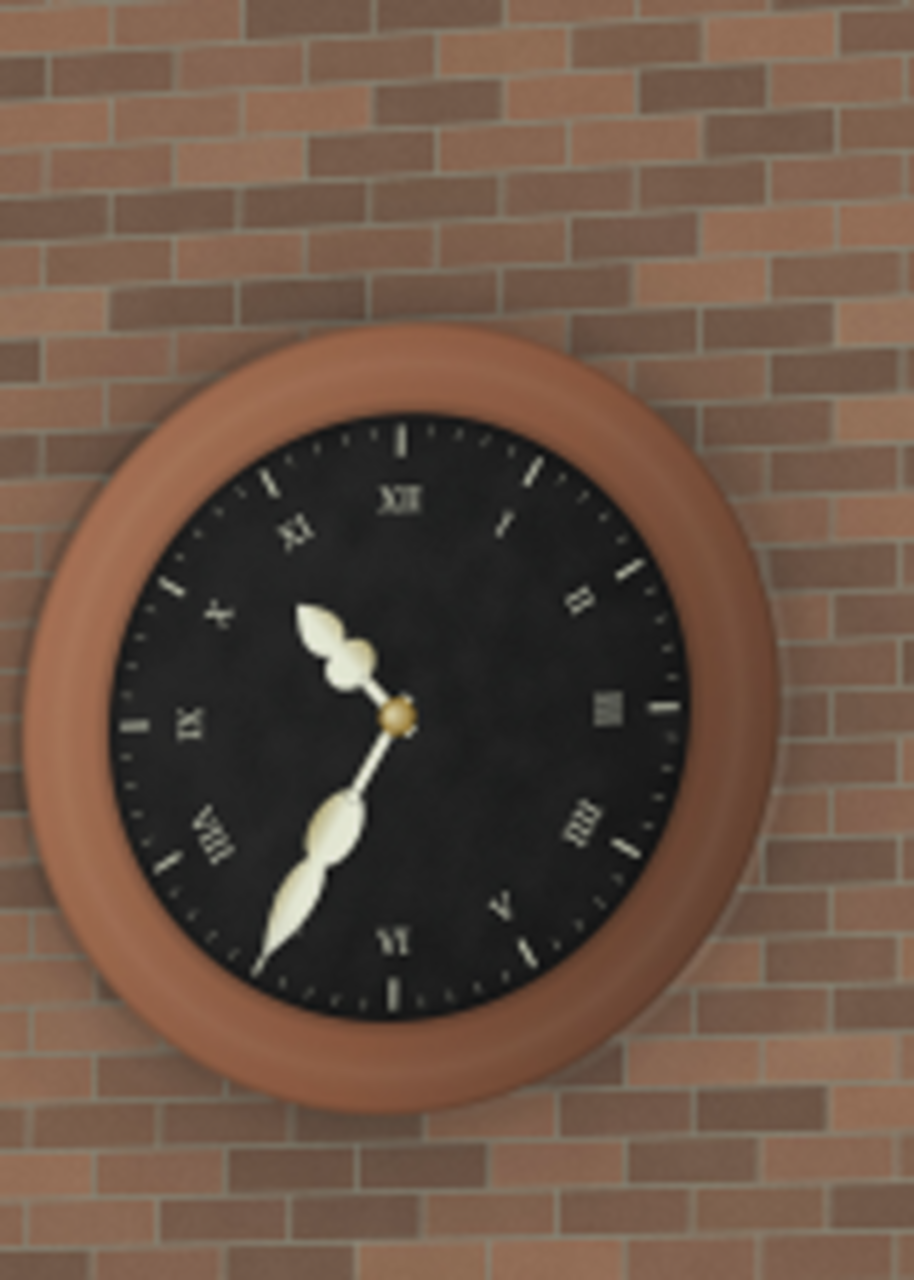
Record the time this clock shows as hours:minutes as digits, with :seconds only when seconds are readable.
10:35
